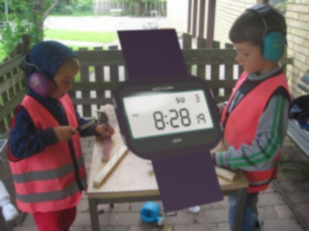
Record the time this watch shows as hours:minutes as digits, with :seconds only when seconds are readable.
8:28:19
